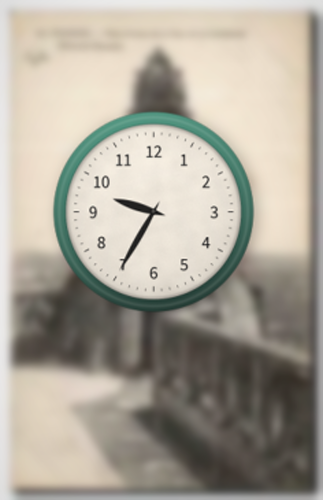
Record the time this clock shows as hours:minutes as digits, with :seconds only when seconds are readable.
9:35
